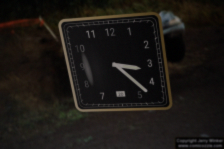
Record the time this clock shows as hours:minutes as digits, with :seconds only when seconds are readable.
3:23
